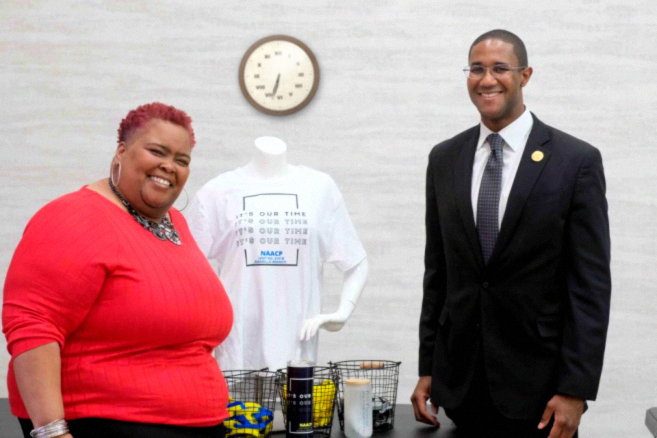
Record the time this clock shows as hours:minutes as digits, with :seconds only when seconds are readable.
6:33
